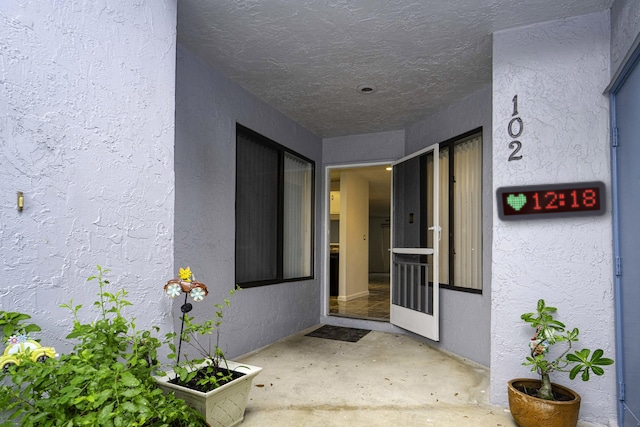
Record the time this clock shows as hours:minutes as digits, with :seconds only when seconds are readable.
12:18
